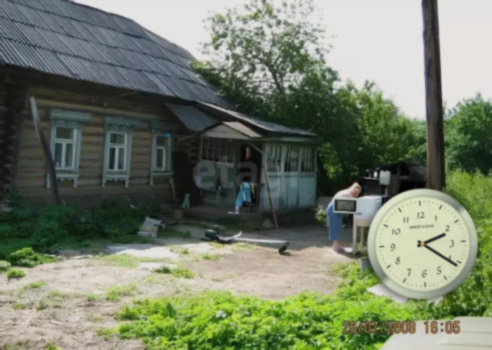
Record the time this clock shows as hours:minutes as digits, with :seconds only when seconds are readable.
2:21
